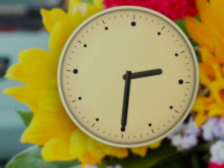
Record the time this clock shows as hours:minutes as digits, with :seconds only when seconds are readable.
2:30
